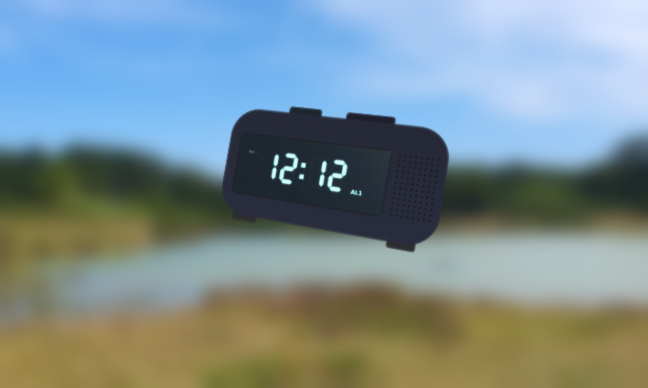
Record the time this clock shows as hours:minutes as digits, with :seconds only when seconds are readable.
12:12
